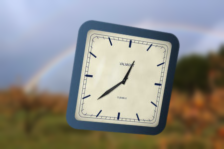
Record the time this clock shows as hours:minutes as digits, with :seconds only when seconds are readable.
12:38
